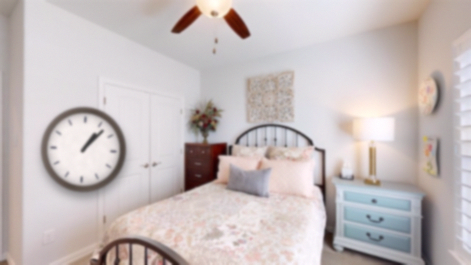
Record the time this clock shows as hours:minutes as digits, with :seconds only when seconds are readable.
1:07
